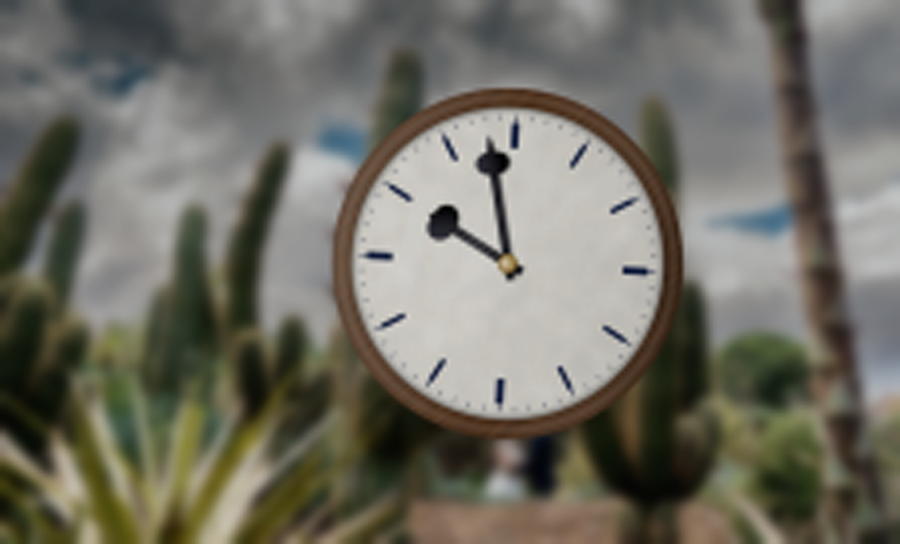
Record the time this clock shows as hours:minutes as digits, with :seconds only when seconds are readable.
9:58
